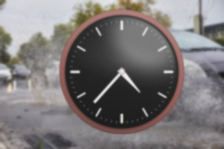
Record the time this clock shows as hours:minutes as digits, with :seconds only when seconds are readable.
4:37
